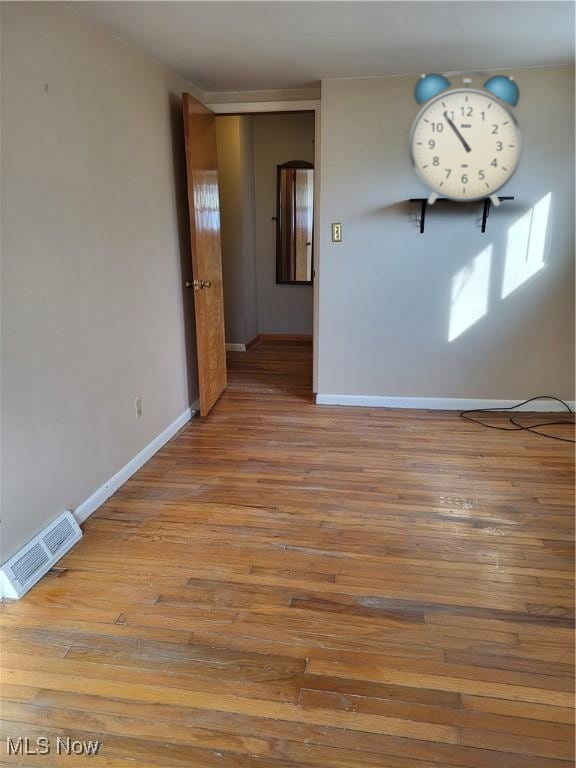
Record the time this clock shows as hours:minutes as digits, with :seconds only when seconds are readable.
10:54
